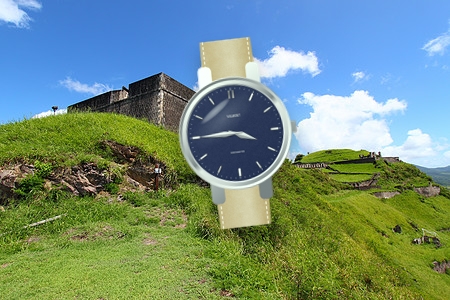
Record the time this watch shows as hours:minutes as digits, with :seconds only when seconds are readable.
3:45
